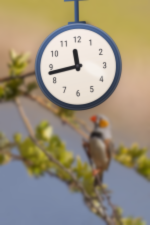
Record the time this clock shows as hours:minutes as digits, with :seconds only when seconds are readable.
11:43
